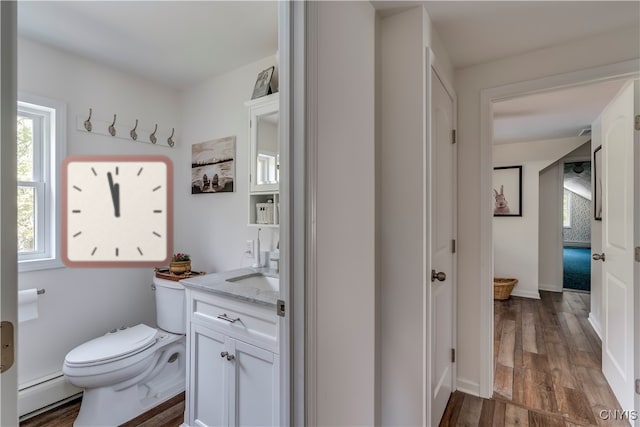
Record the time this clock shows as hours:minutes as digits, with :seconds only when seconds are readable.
11:58
